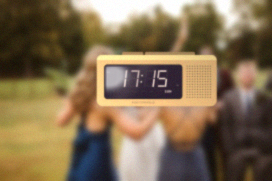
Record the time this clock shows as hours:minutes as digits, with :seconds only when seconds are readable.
17:15
